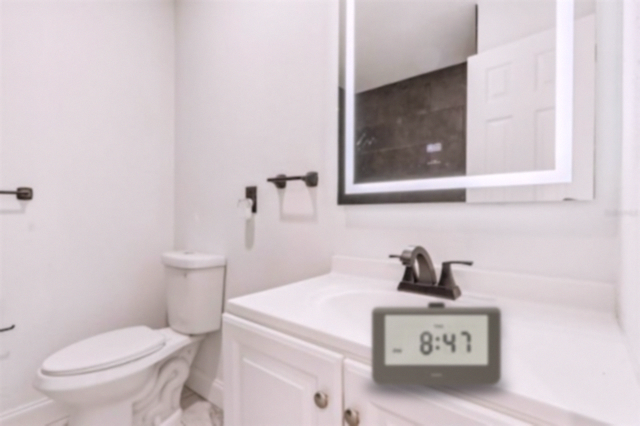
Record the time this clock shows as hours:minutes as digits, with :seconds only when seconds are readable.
8:47
